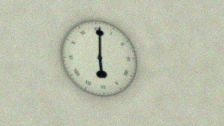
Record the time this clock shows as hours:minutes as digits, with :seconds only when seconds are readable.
6:01
